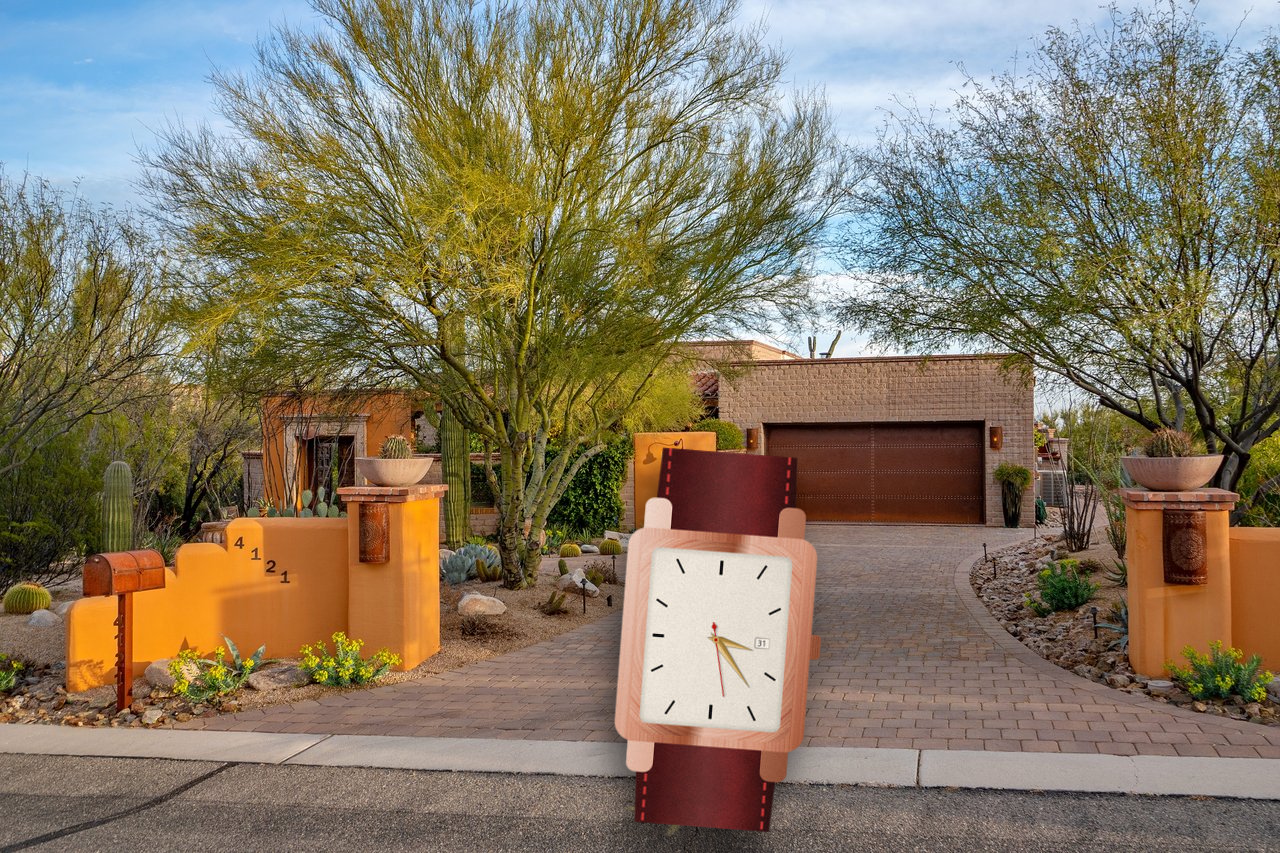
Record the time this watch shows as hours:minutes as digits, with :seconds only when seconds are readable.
3:23:28
